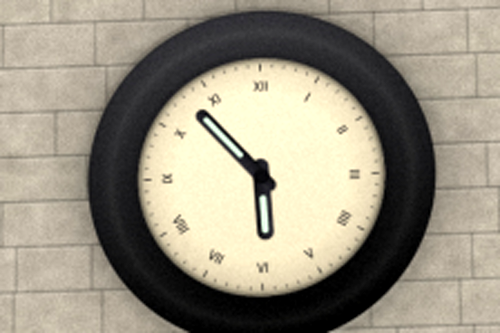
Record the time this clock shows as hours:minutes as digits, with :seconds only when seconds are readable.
5:53
